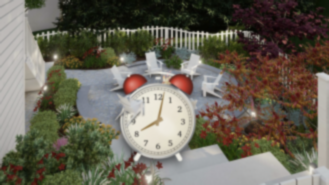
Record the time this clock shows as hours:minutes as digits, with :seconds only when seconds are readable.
8:02
